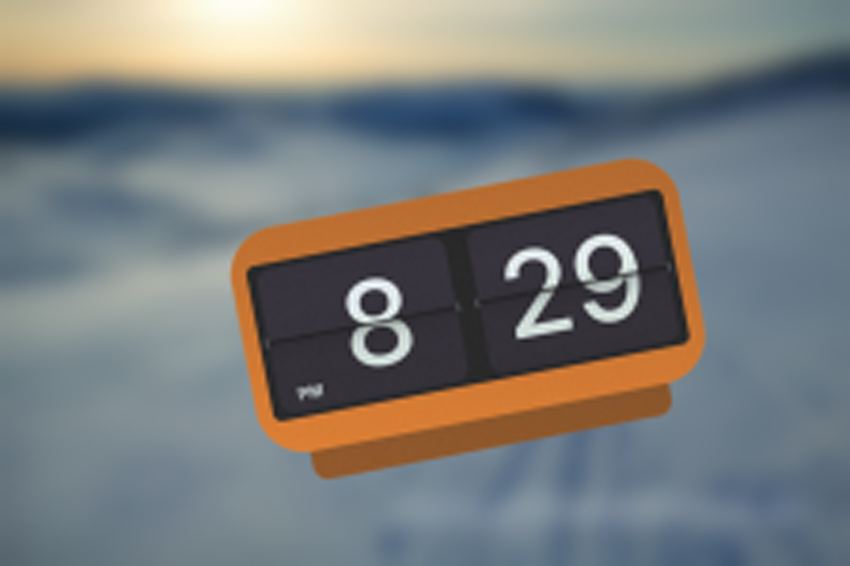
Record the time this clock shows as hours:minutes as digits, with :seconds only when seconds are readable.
8:29
